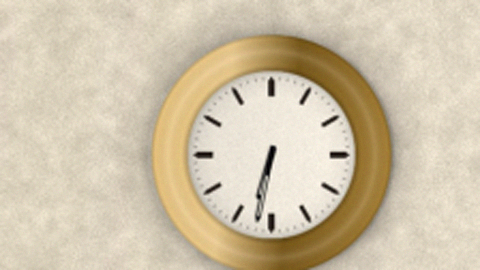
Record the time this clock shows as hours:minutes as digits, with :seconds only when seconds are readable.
6:32
